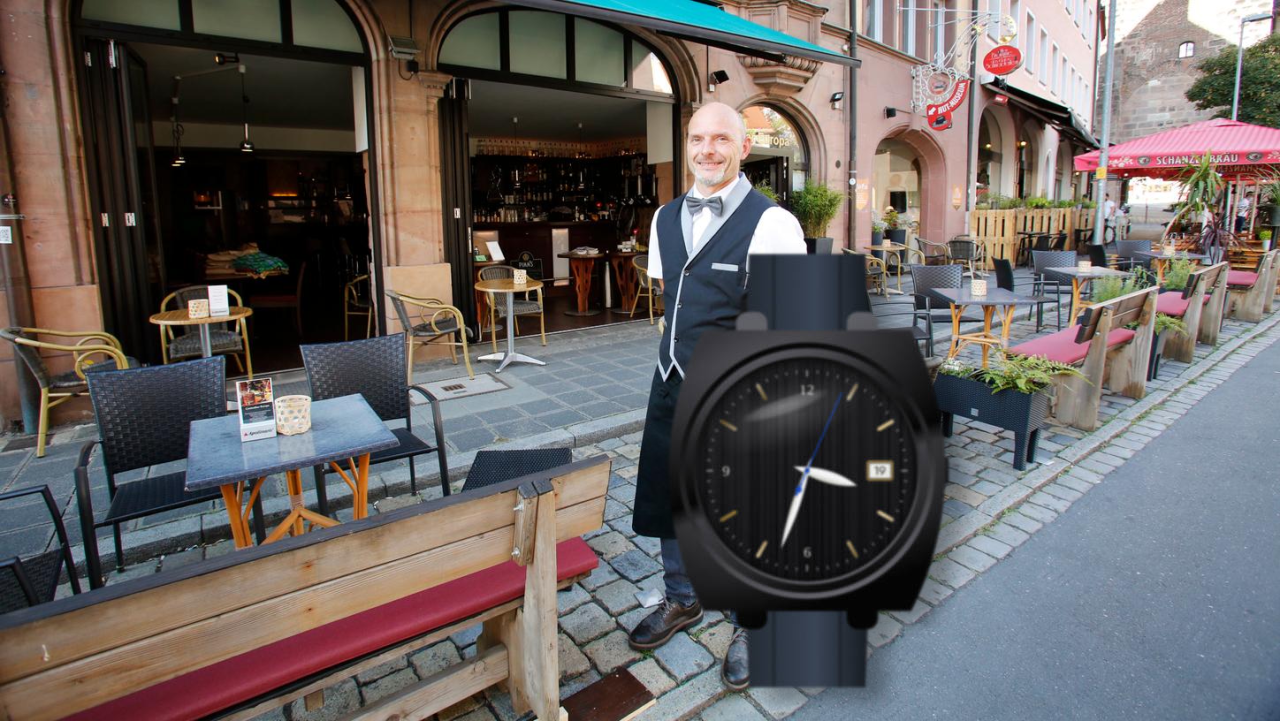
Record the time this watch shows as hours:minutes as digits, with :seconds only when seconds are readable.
3:33:04
